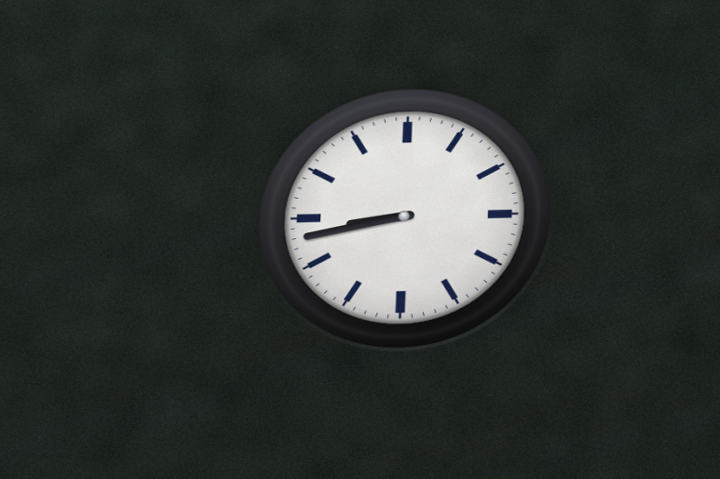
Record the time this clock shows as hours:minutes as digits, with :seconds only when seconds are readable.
8:43
